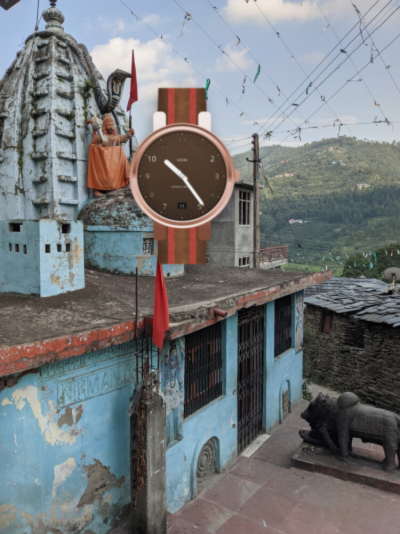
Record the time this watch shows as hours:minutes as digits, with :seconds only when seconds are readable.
10:24
